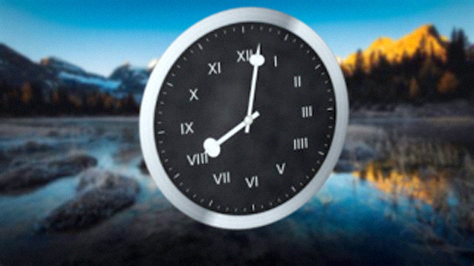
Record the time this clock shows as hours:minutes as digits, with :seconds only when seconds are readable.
8:02
